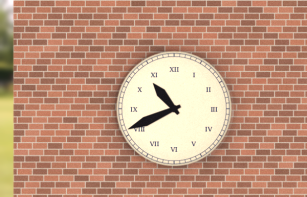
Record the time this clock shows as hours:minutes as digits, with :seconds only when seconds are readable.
10:41
